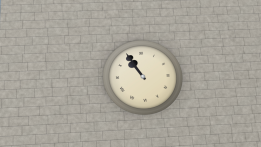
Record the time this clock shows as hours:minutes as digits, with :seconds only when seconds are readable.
10:55
